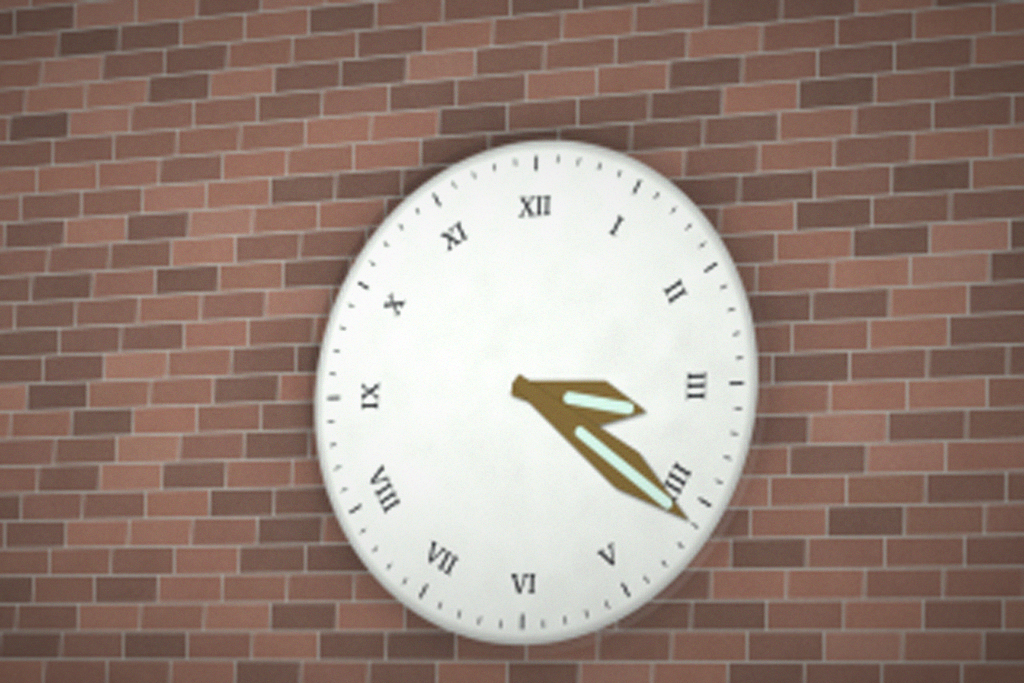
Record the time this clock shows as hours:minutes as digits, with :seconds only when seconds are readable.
3:21
